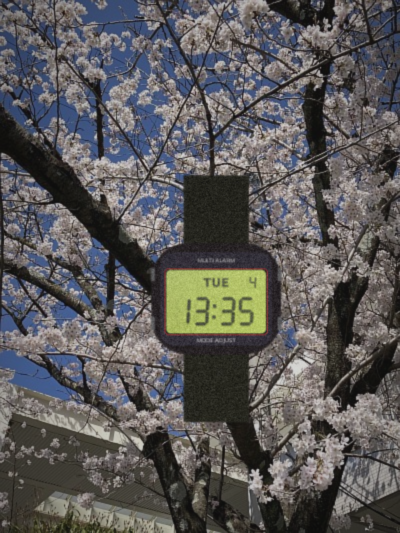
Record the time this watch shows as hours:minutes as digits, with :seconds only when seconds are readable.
13:35
